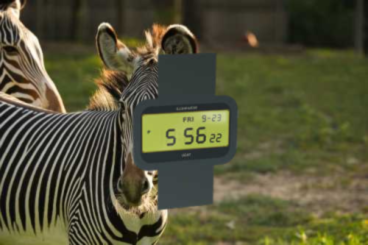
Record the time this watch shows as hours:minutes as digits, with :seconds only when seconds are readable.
5:56
